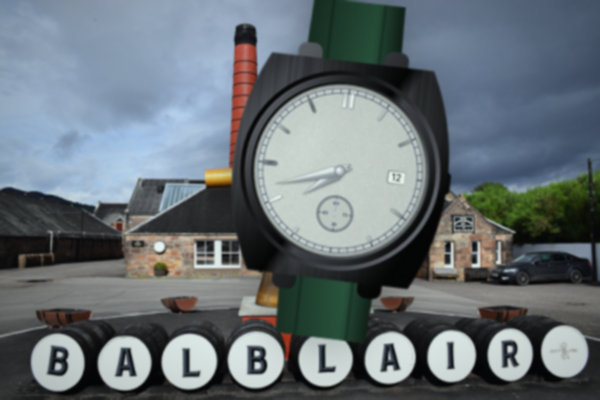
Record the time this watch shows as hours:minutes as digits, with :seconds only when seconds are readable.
7:42
